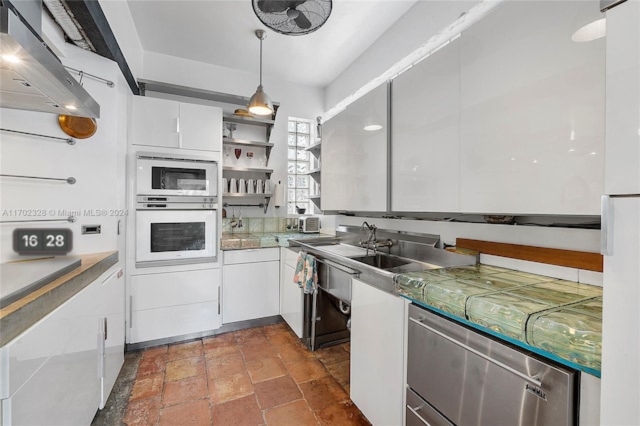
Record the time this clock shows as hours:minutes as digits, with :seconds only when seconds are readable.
16:28
